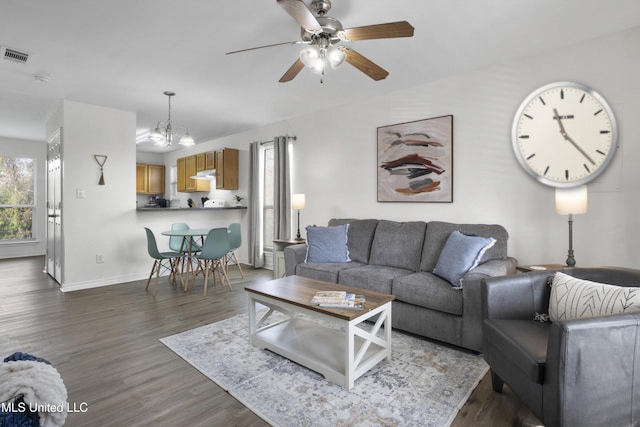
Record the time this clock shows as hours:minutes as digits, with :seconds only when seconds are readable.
11:23
